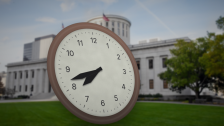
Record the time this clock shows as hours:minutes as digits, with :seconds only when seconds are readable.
7:42
